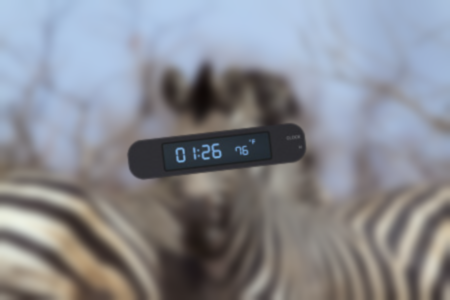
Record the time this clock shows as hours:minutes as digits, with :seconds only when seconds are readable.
1:26
